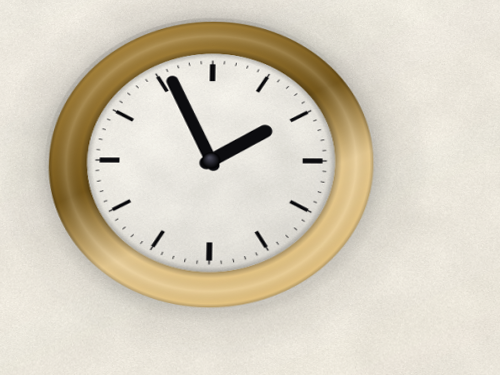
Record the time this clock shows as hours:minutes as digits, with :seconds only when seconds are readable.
1:56
